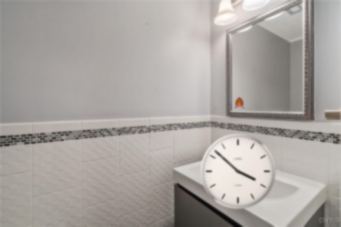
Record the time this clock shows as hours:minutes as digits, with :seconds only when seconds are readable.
3:52
